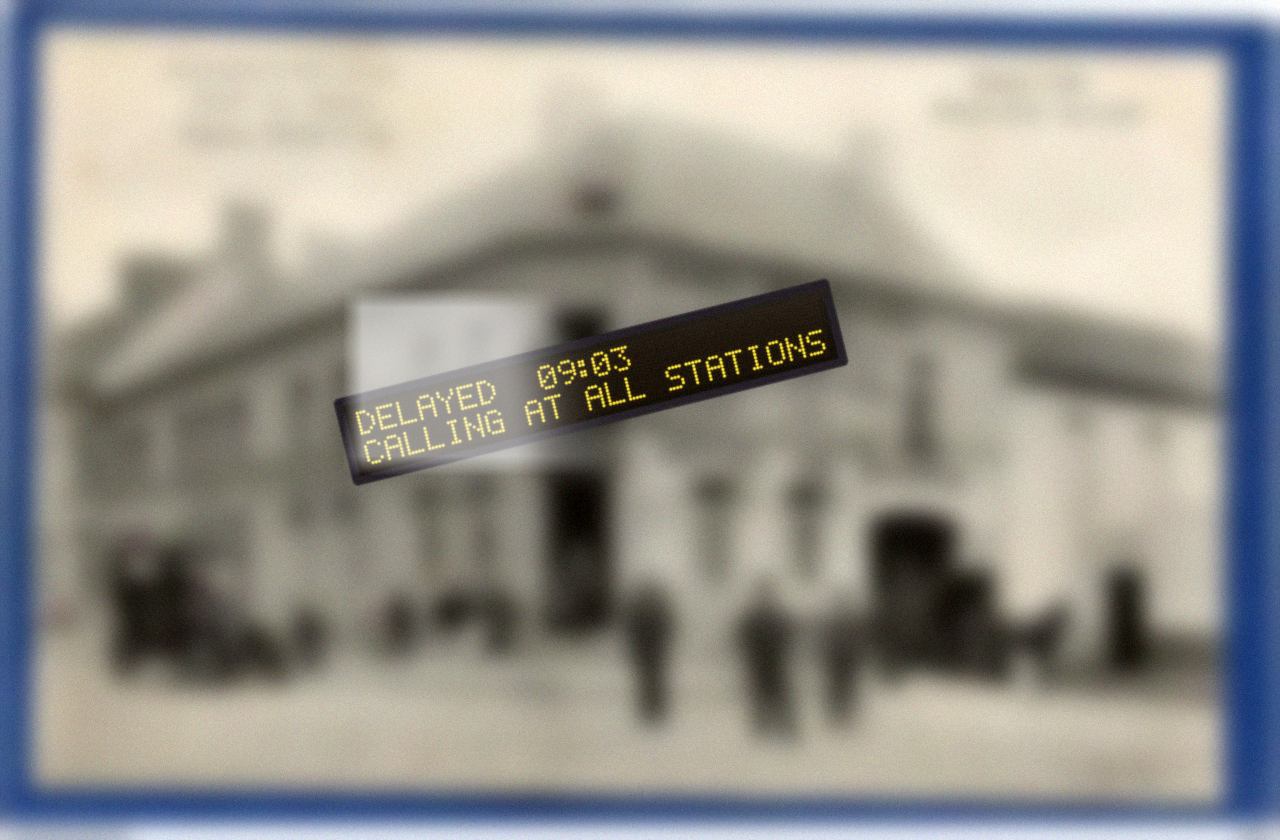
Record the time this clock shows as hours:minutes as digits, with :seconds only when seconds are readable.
9:03
